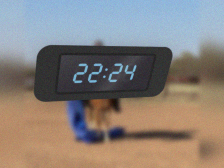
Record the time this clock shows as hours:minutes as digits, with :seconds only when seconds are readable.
22:24
